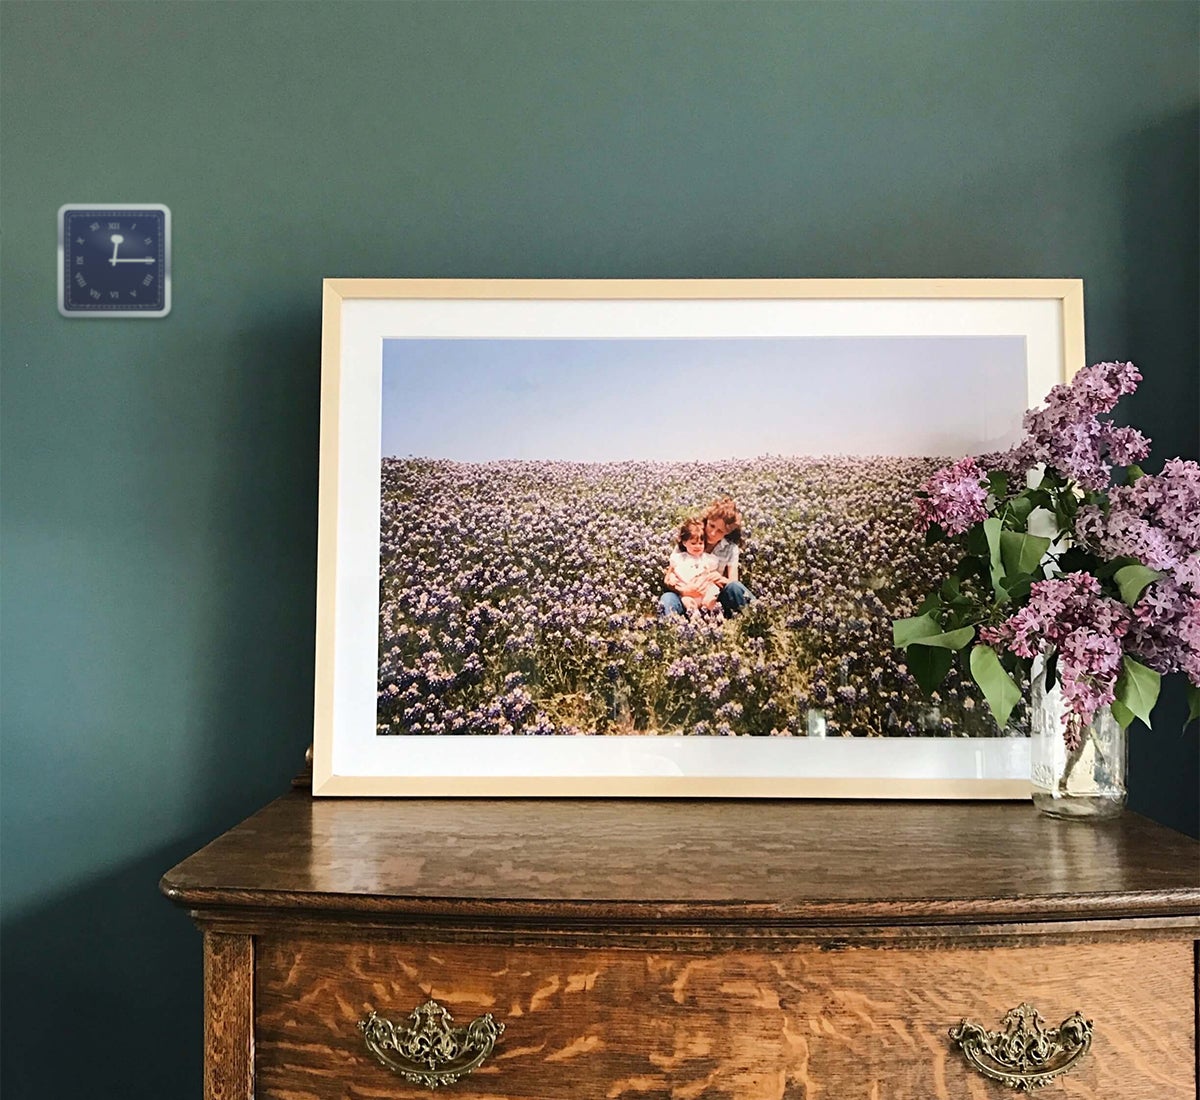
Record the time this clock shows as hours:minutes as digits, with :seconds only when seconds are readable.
12:15
